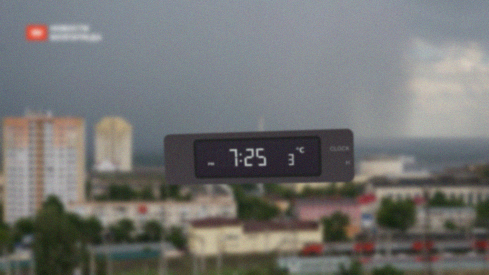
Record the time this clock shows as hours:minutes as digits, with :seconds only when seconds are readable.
7:25
